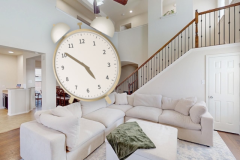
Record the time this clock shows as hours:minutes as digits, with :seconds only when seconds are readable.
4:51
